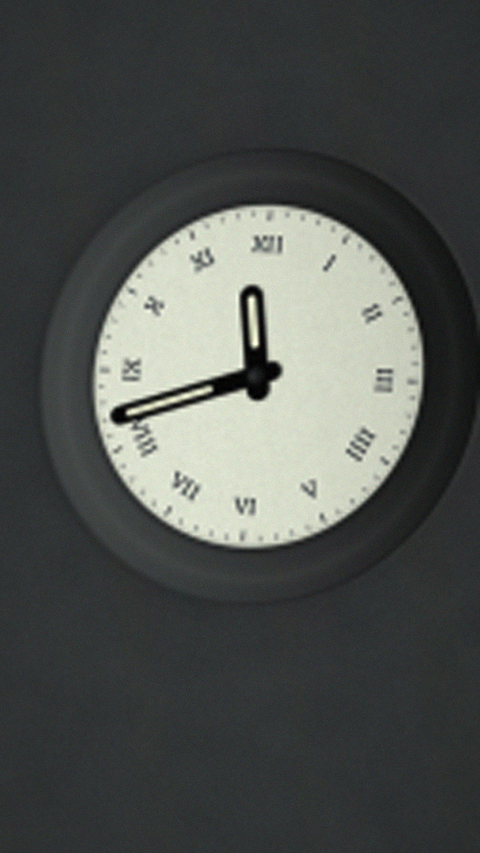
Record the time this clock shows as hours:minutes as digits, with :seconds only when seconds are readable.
11:42
